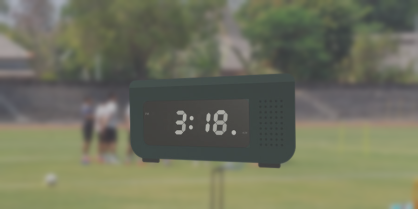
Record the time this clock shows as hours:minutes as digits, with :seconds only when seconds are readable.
3:18
